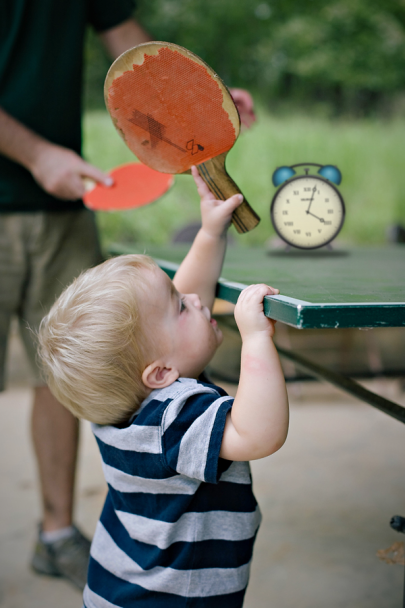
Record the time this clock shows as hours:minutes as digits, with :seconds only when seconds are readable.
4:03
